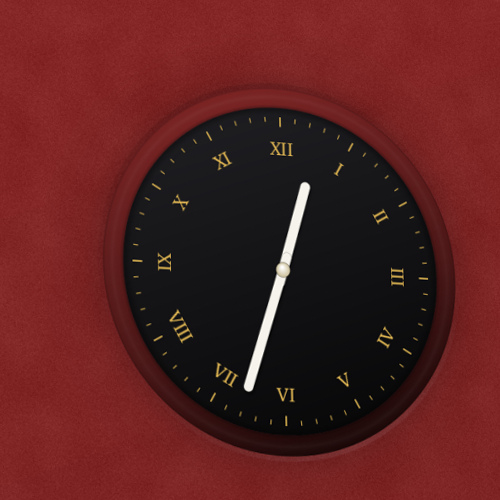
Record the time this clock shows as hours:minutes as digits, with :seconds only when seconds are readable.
12:33
